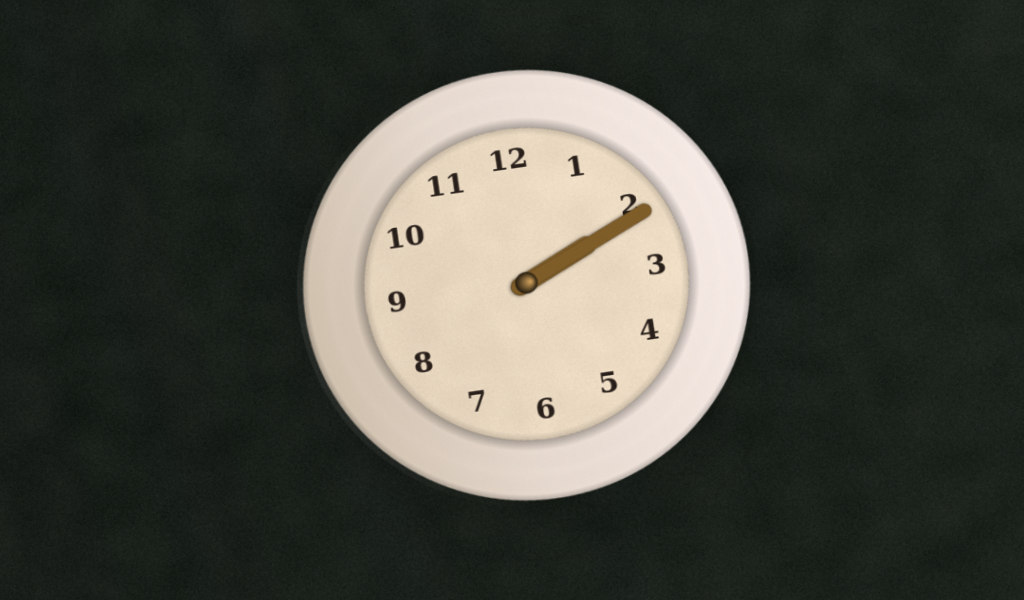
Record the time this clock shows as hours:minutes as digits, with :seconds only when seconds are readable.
2:11
